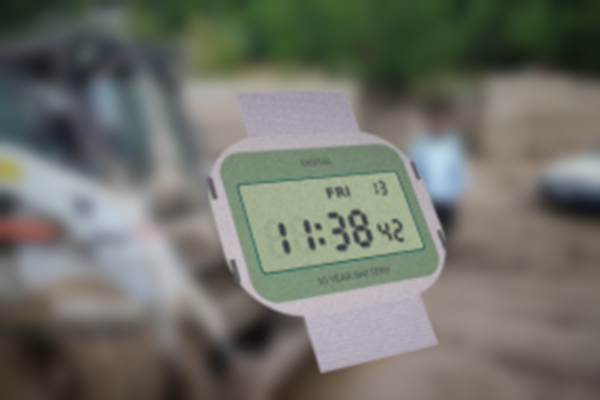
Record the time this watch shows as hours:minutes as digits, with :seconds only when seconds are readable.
11:38:42
